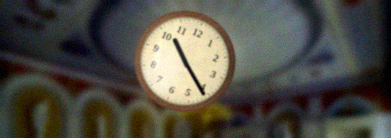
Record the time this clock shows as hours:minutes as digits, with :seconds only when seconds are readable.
10:21
